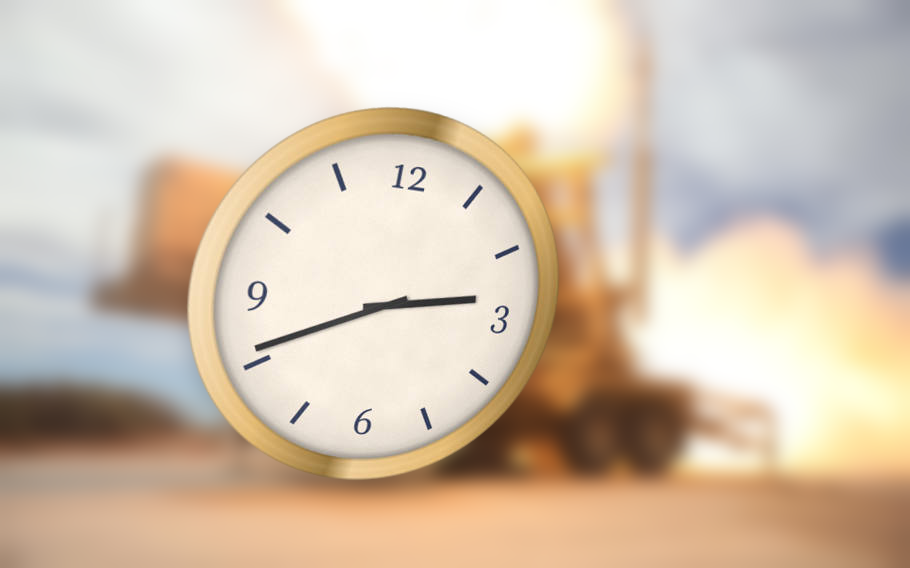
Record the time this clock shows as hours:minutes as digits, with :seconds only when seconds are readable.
2:41
